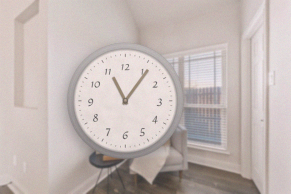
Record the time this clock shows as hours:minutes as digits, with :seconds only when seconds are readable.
11:06
